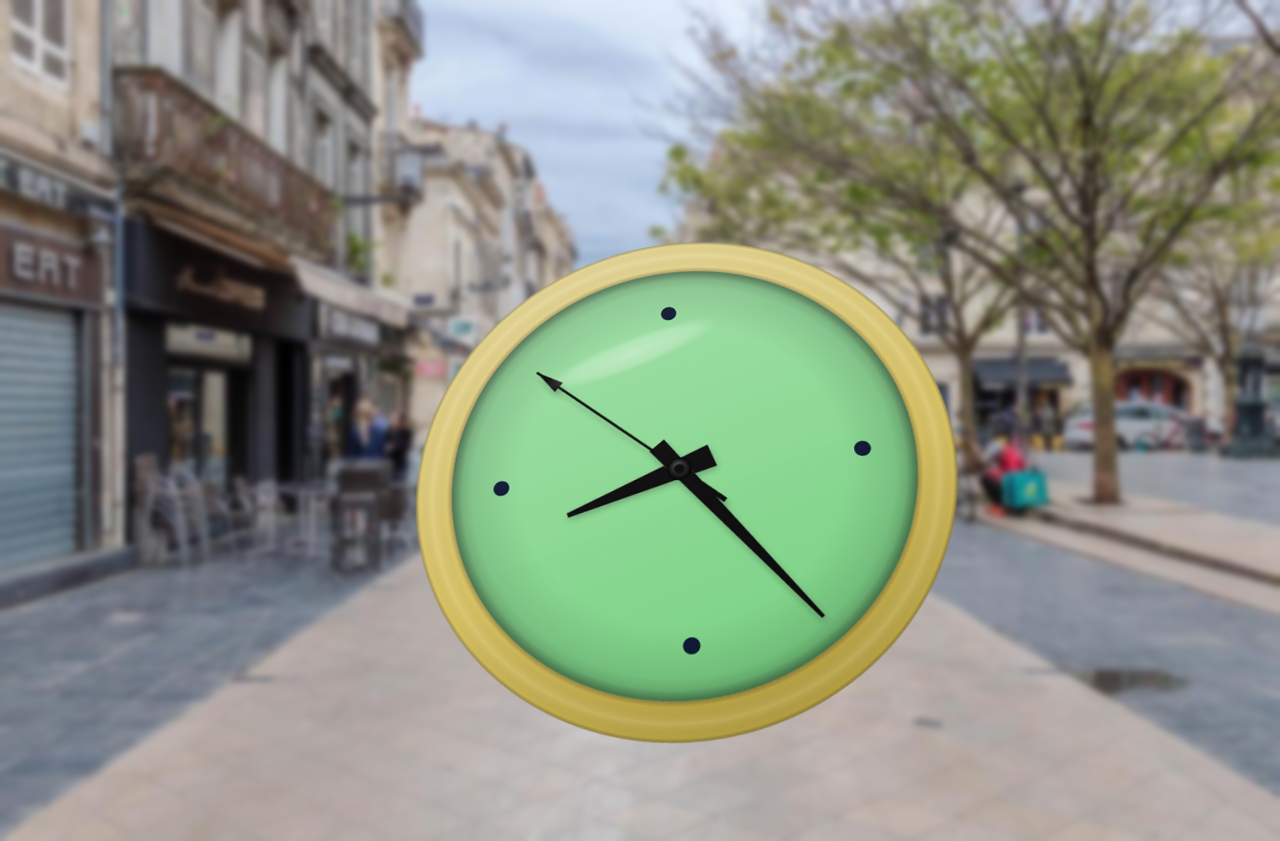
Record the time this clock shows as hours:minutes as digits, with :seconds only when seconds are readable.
8:23:52
